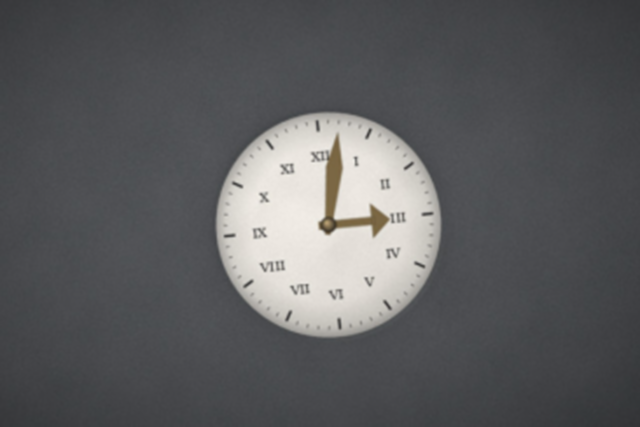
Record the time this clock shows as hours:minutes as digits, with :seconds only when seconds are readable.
3:02
